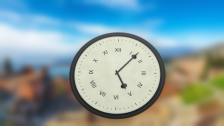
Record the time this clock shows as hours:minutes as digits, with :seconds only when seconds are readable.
5:07
